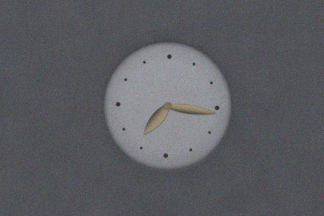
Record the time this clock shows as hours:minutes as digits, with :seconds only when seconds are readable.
7:16
